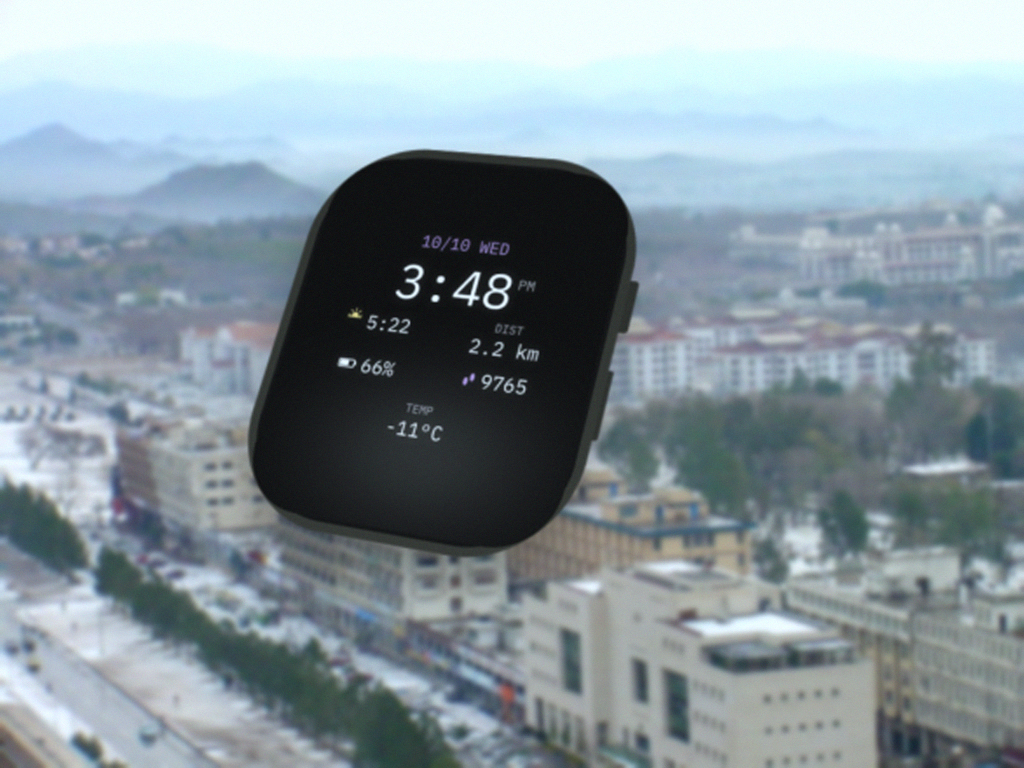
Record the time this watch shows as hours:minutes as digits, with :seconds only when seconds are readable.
3:48
